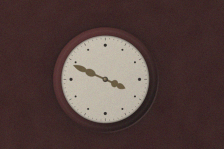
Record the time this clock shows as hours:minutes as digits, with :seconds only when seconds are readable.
3:49
